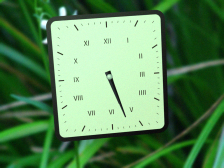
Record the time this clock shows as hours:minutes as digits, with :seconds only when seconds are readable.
5:27
